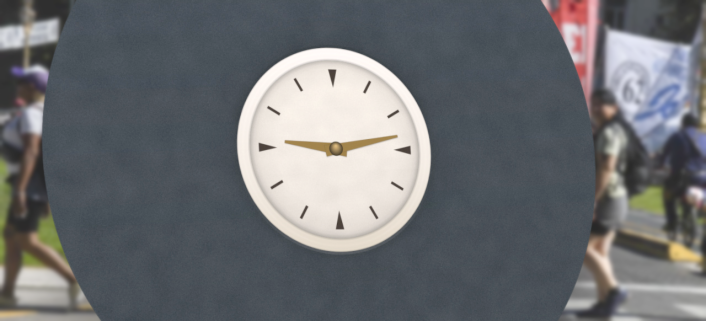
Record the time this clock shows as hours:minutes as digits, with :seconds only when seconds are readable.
9:13
